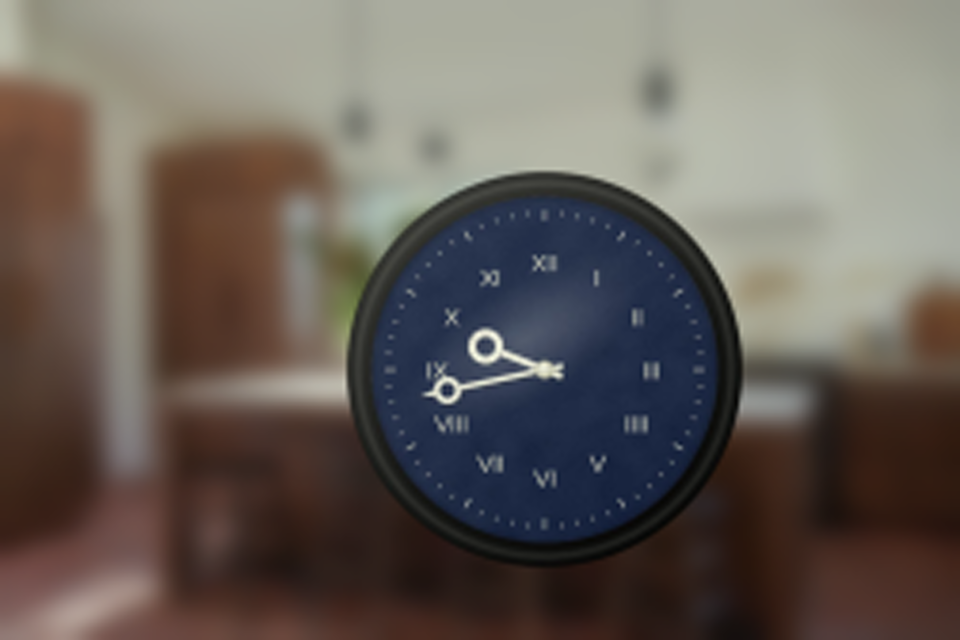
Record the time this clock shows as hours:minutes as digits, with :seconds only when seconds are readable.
9:43
